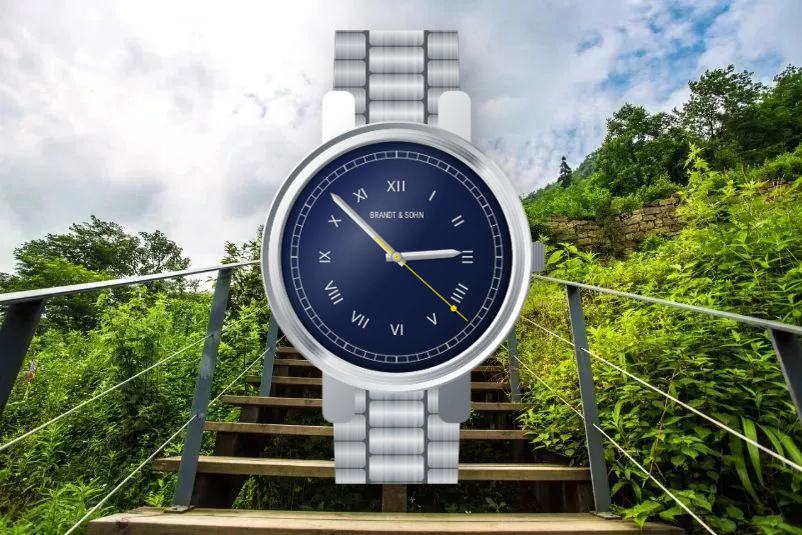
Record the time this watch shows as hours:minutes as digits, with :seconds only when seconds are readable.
2:52:22
